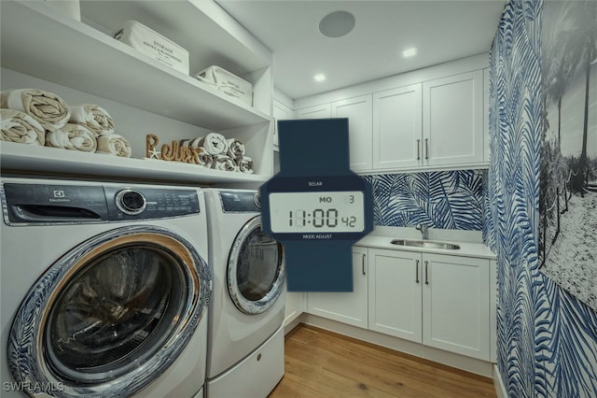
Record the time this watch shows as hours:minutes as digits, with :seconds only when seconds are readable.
11:00:42
